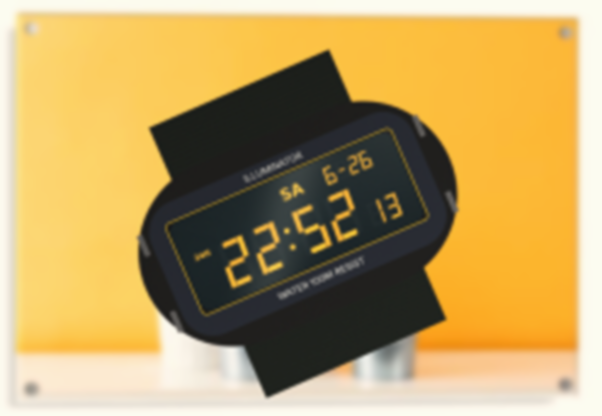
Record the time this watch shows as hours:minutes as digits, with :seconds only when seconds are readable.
22:52:13
